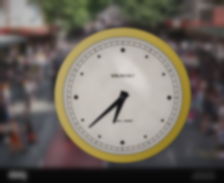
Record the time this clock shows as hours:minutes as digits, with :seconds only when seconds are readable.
6:38
